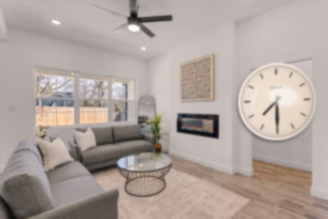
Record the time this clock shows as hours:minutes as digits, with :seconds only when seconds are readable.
7:30
